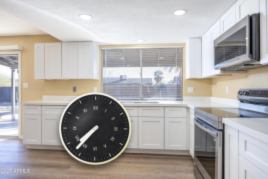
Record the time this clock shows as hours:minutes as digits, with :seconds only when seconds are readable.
7:37
